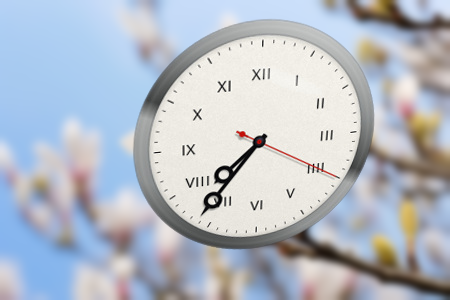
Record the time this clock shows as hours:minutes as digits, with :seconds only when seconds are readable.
7:36:20
